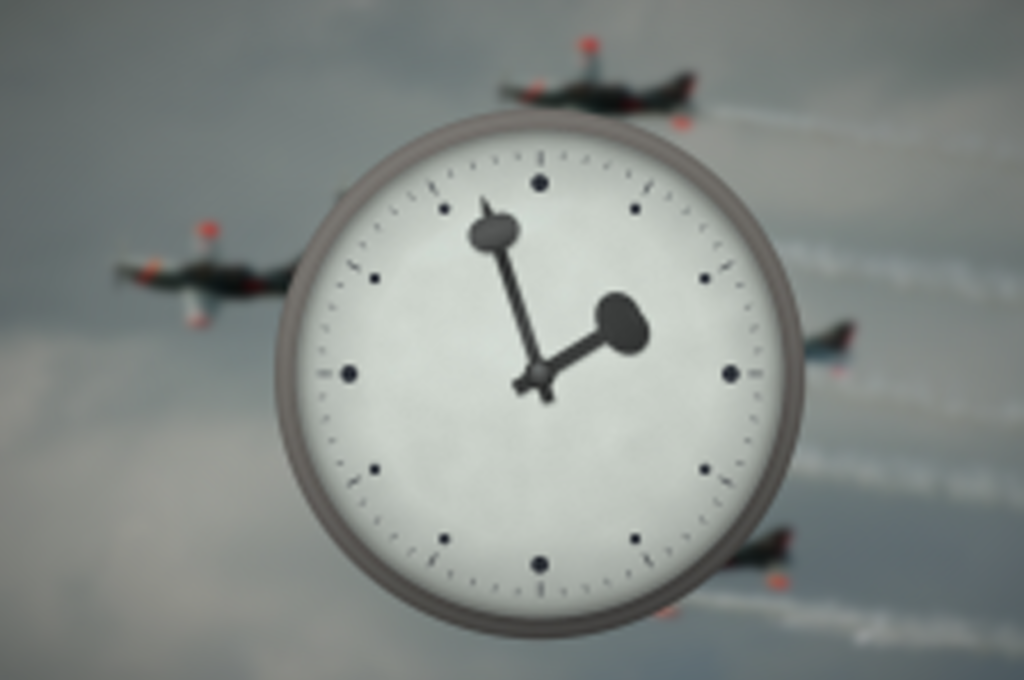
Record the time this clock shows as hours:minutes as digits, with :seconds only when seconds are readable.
1:57
